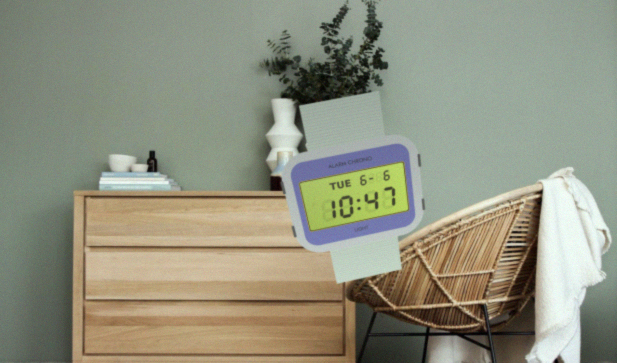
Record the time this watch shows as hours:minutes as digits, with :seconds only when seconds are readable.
10:47
